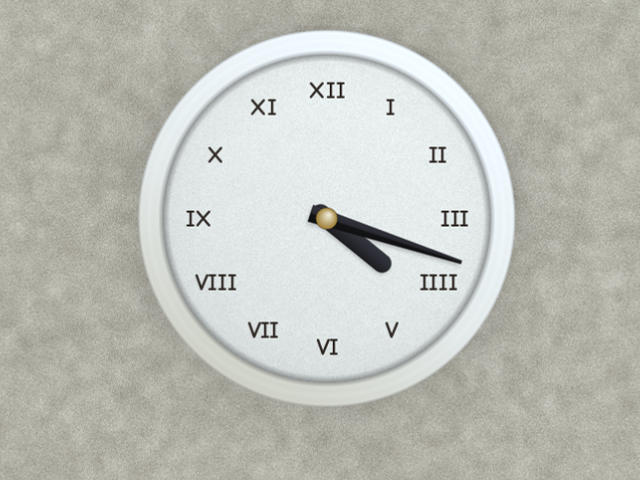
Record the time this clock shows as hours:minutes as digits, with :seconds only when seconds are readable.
4:18
